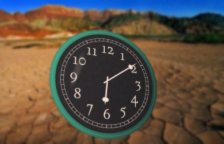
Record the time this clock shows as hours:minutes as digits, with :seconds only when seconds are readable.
6:09
